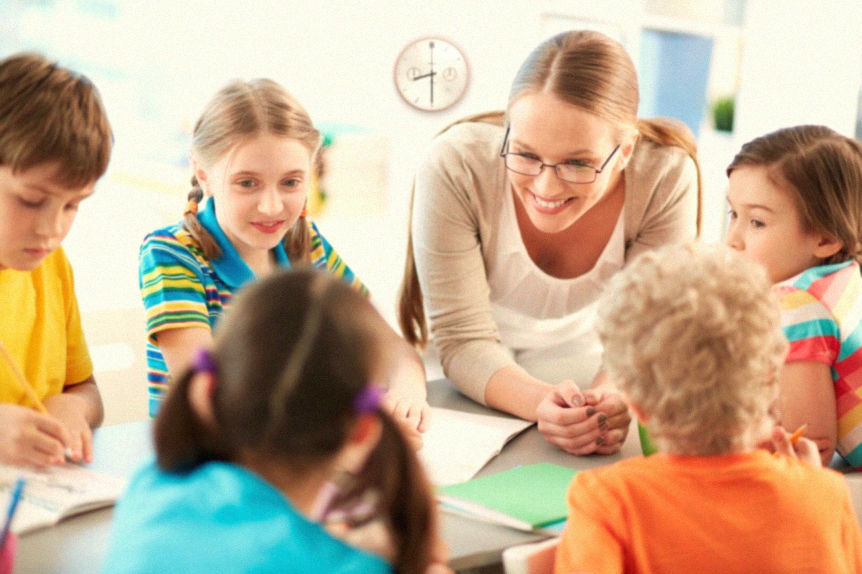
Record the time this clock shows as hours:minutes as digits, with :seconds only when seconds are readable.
8:30
